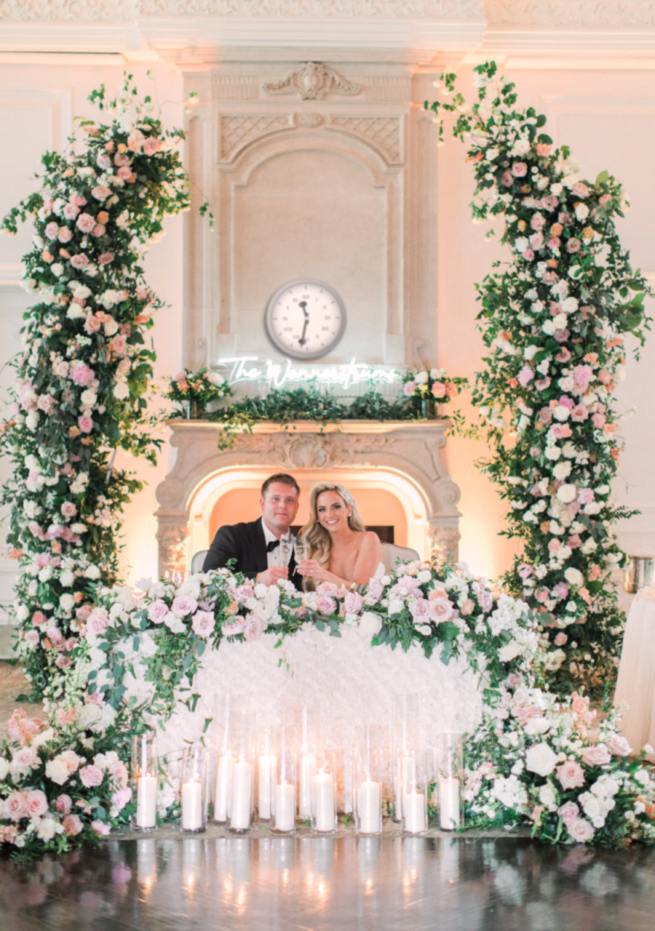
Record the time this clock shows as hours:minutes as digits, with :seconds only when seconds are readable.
11:32
